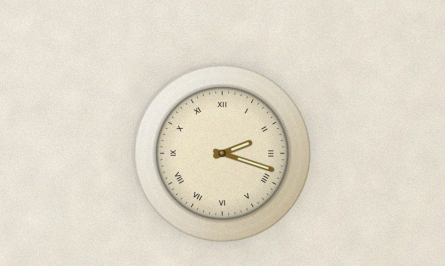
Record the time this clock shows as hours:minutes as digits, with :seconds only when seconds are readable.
2:18
